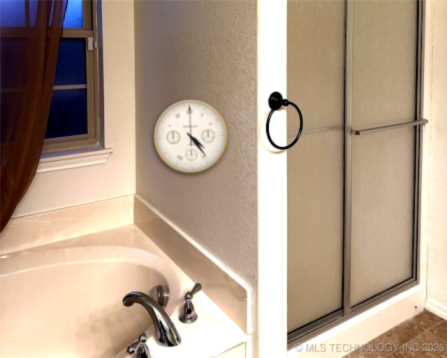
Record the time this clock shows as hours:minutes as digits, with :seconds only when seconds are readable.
4:24
